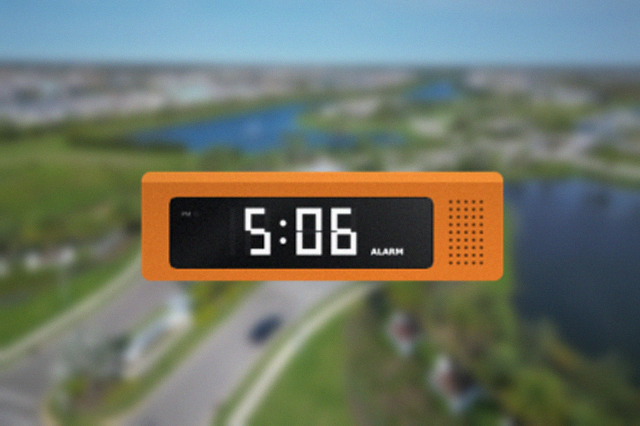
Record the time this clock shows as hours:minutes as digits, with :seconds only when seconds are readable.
5:06
